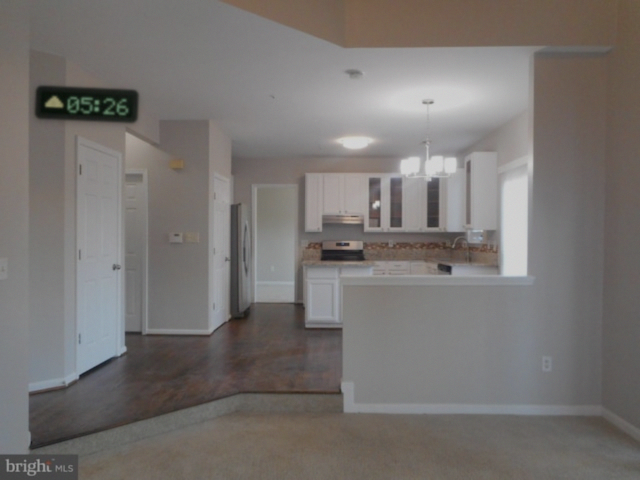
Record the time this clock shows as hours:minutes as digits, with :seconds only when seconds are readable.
5:26
